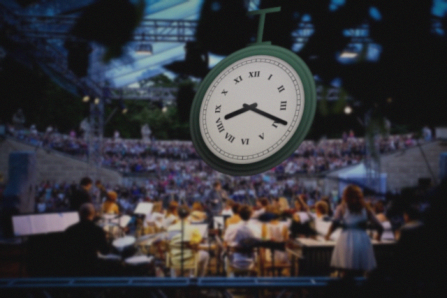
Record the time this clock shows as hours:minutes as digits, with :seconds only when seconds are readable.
8:19
